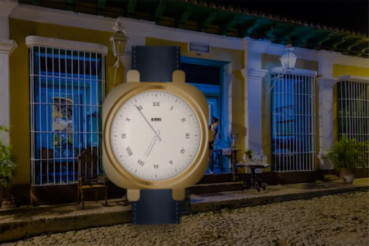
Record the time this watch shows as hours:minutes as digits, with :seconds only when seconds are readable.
6:54
